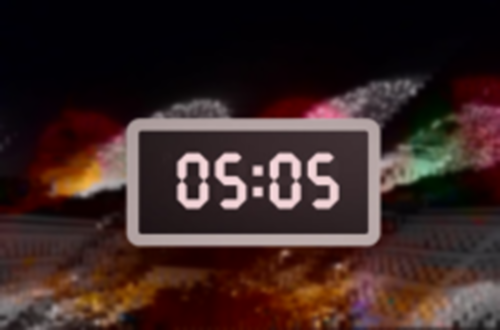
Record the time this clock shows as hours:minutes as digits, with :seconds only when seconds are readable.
5:05
